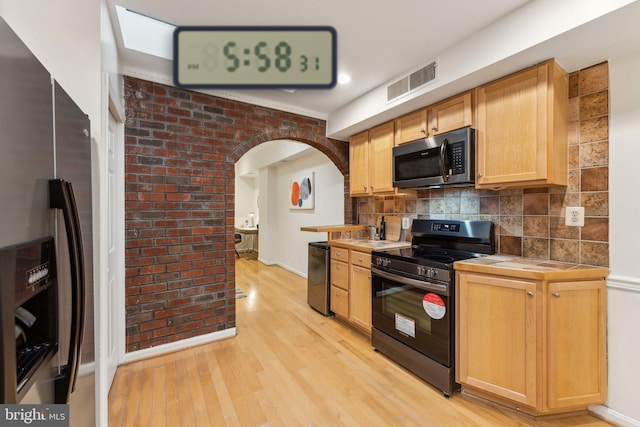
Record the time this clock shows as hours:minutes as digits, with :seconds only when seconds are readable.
5:58:31
